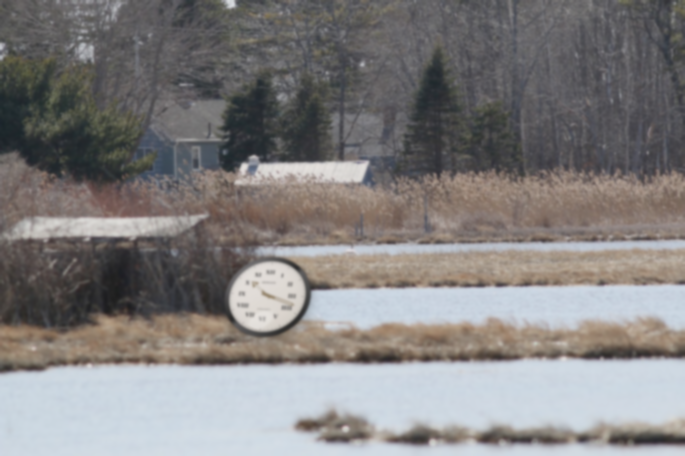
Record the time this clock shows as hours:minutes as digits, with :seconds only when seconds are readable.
10:18
